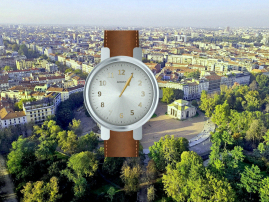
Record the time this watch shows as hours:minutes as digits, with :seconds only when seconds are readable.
1:05
